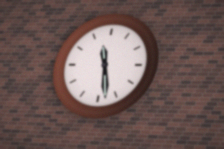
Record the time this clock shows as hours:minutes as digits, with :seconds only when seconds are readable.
11:28
